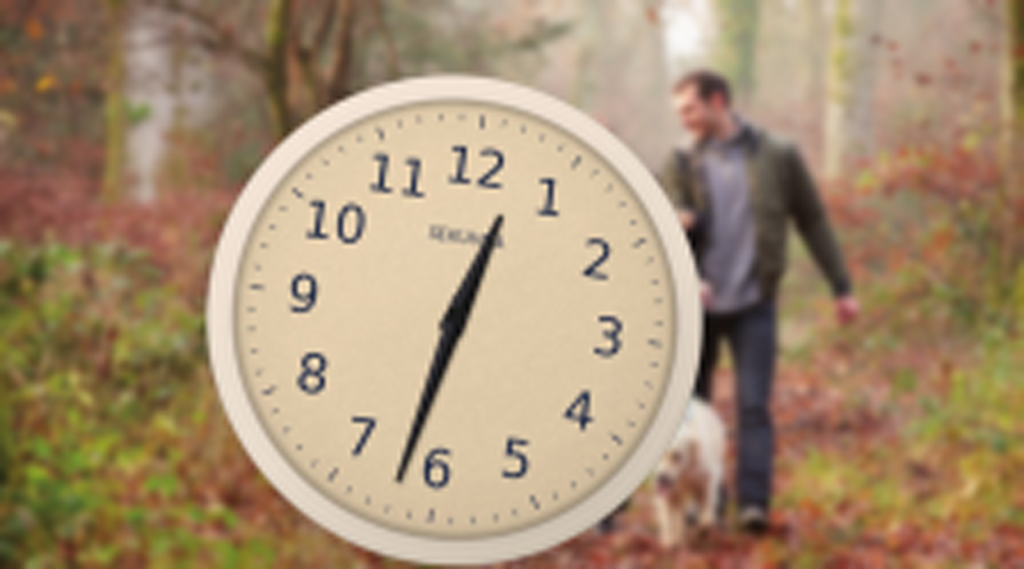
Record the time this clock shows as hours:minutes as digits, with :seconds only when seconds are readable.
12:32
